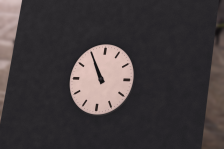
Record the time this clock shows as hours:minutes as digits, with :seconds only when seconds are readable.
10:55
